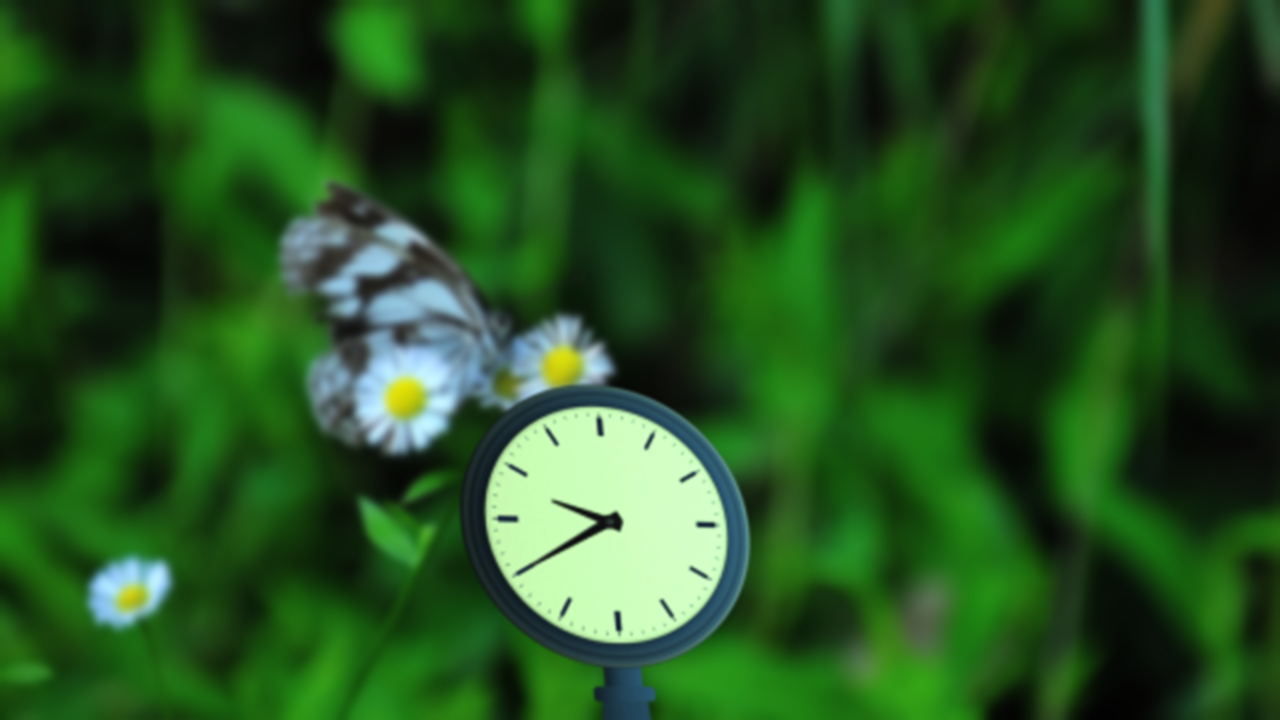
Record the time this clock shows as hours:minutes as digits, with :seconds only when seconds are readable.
9:40
